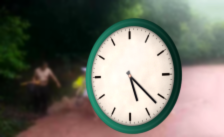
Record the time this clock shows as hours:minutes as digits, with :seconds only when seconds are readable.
5:22
